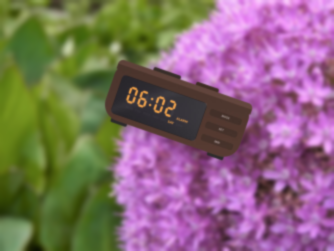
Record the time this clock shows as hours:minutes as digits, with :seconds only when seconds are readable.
6:02
